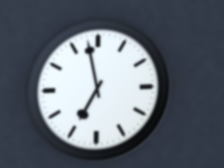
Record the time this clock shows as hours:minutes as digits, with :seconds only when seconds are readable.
6:58
